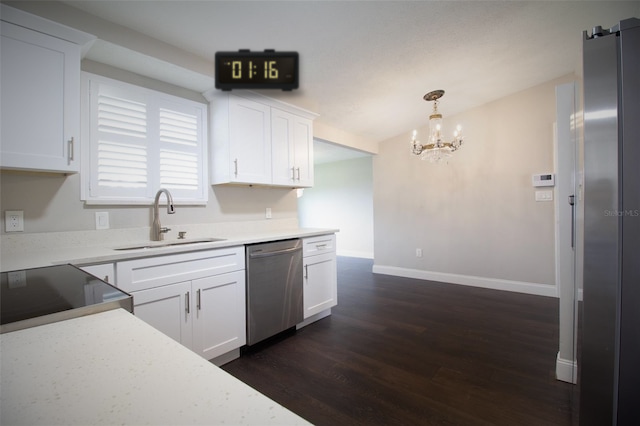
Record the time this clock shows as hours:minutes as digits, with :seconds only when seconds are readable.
1:16
